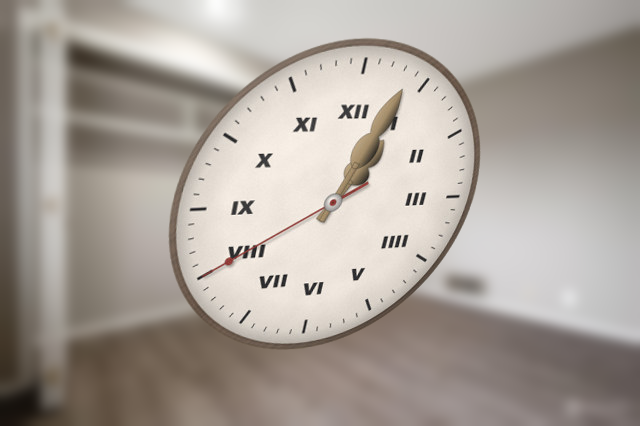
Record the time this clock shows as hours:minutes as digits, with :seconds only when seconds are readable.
1:03:40
